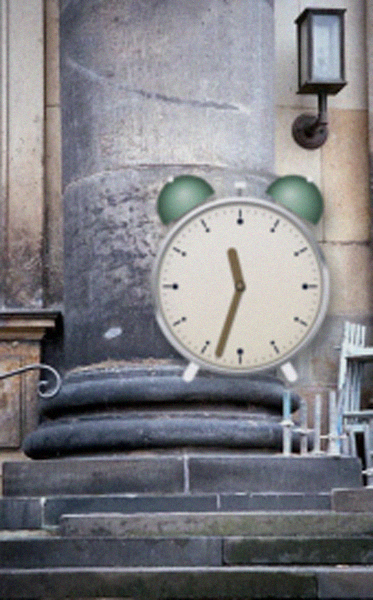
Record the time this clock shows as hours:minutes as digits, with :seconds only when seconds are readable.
11:33
